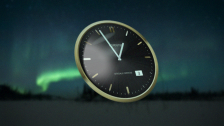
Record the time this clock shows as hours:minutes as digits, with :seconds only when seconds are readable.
12:56
